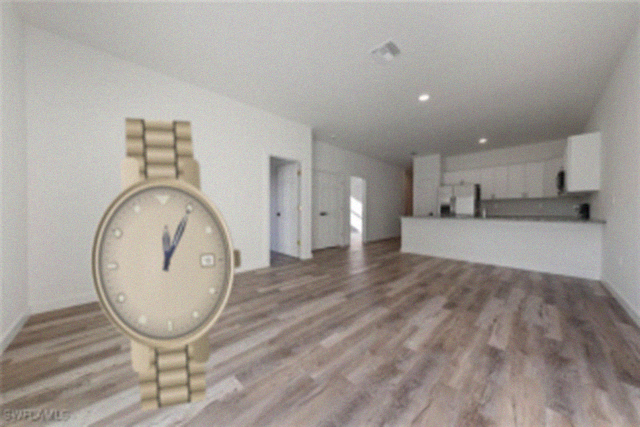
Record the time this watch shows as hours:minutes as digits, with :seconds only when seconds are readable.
12:05
